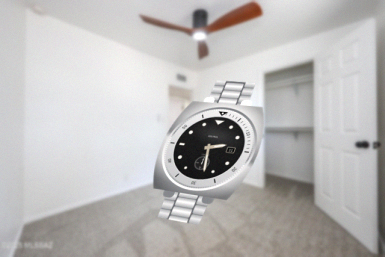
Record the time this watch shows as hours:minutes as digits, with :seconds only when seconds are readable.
2:28
